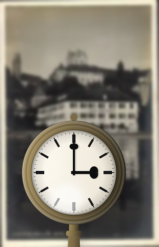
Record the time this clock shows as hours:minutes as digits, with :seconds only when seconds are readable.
3:00
